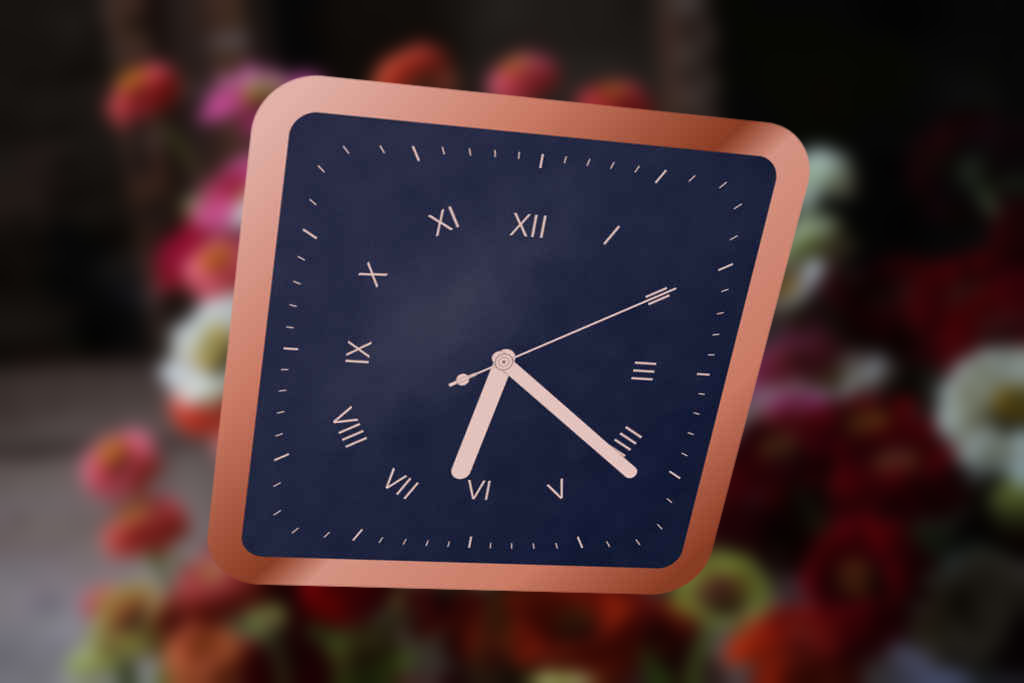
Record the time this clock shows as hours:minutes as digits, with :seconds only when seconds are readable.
6:21:10
